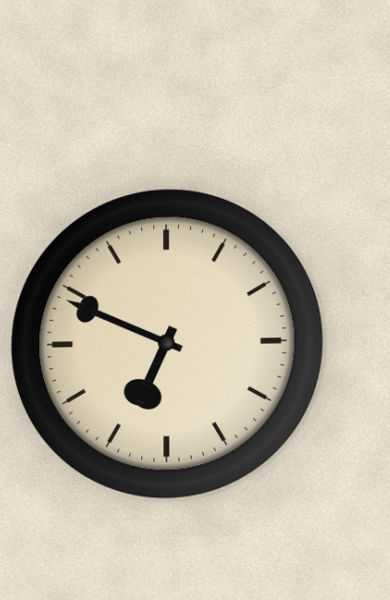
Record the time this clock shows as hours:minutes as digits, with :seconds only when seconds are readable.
6:49
